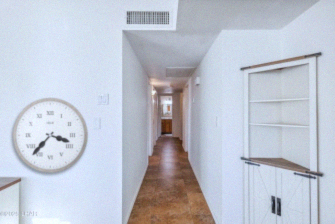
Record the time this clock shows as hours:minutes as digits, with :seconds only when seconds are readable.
3:37
